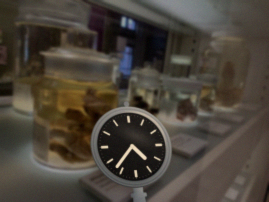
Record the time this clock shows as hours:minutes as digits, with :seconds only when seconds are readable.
4:37
